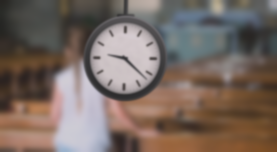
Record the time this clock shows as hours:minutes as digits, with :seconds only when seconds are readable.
9:22
